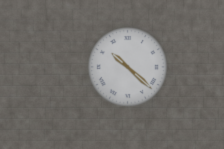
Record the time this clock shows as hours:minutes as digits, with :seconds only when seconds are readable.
10:22
